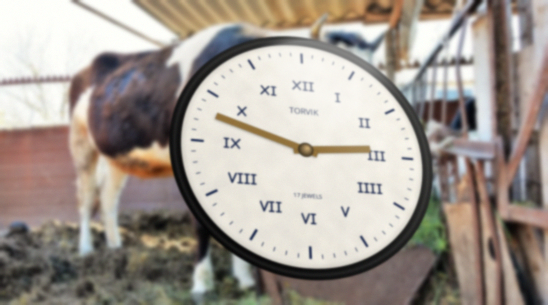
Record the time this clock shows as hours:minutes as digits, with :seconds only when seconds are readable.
2:48
